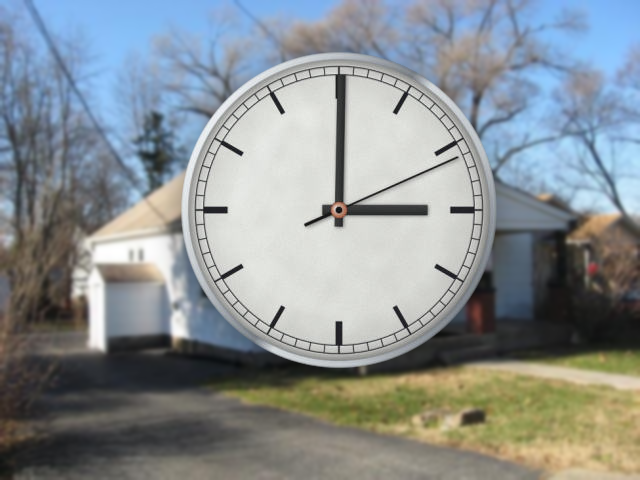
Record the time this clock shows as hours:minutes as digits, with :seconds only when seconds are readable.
3:00:11
